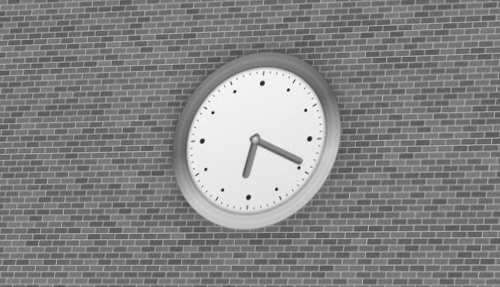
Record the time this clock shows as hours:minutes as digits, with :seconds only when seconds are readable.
6:19
